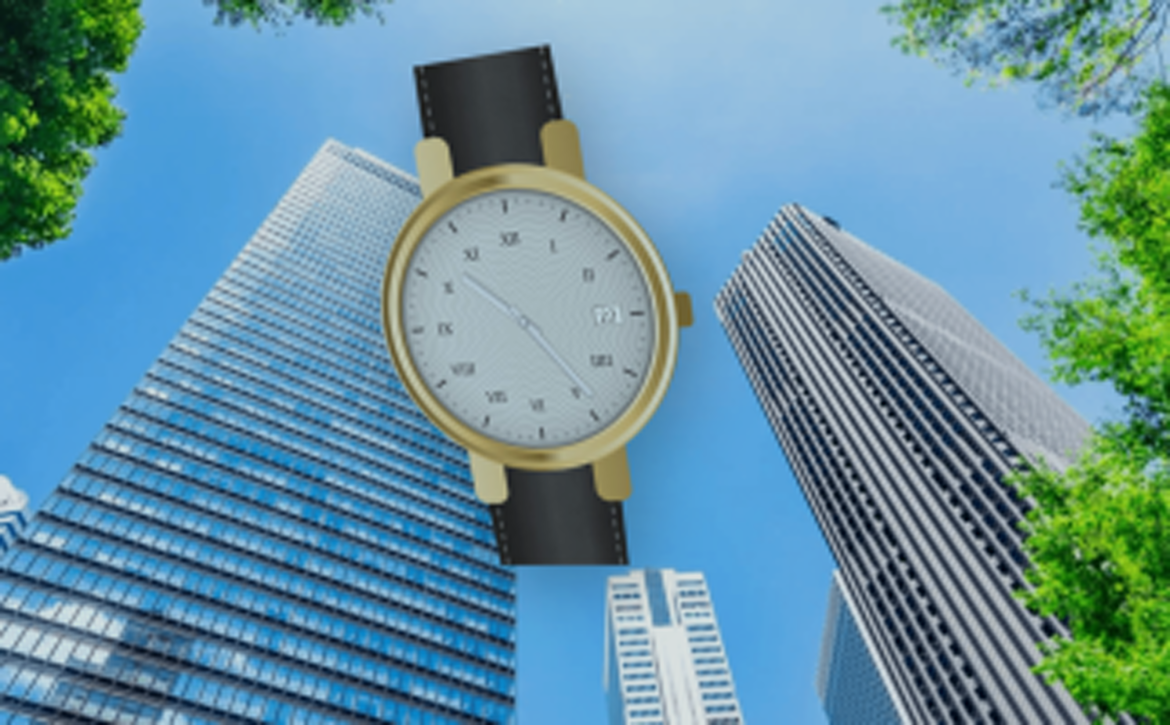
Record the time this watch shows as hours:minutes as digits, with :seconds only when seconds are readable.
10:24
